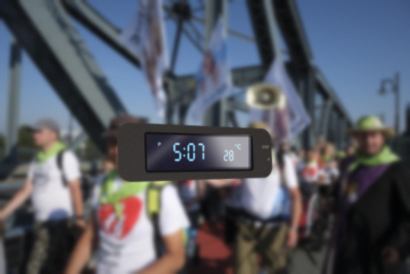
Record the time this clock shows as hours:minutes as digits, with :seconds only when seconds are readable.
5:07
